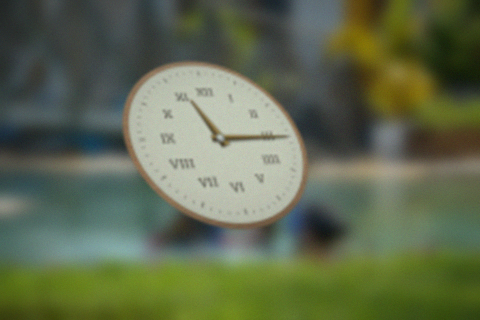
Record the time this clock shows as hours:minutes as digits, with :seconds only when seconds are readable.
11:15
